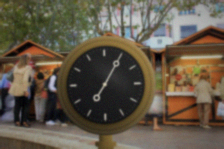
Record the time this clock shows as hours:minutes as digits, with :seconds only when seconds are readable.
7:05
